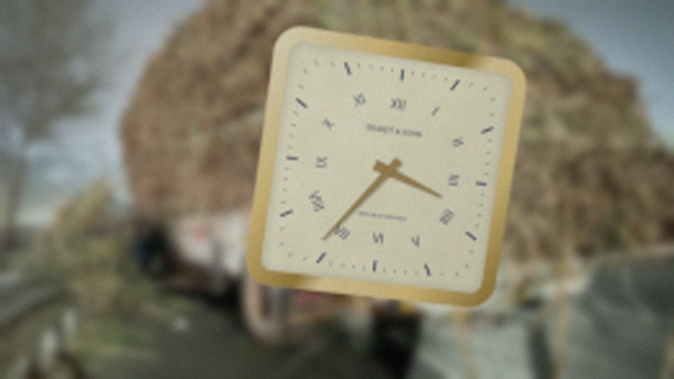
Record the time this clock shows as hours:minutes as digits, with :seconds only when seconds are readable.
3:36
